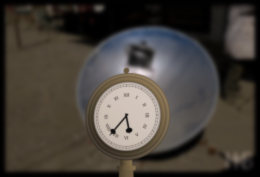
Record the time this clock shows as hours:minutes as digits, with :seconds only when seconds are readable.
5:37
